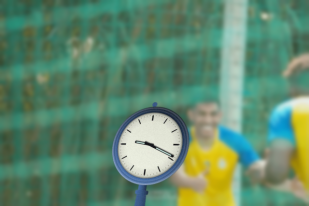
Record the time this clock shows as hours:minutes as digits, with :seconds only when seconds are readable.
9:19
